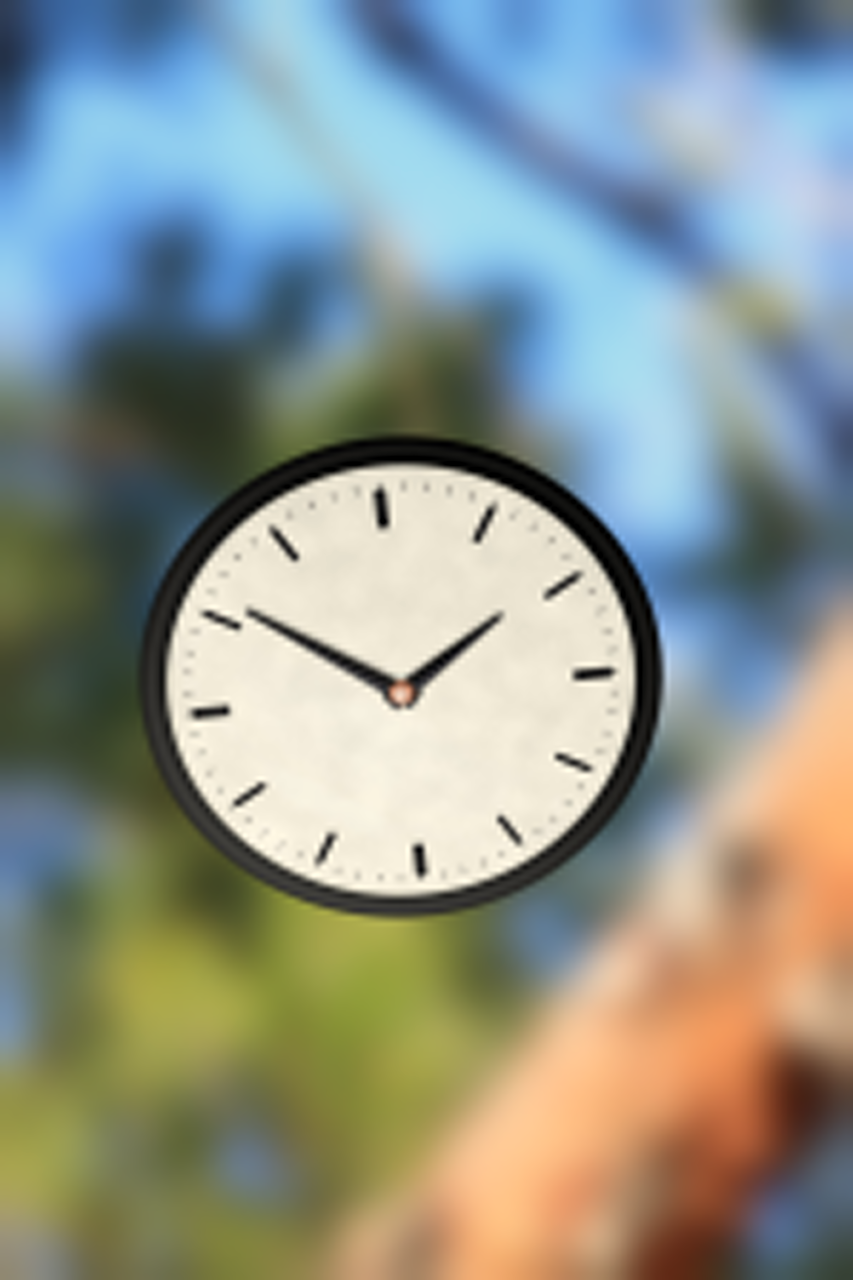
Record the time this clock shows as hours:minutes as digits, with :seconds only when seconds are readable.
1:51
